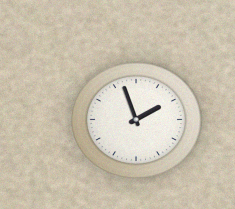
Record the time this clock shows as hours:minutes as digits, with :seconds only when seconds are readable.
1:57
